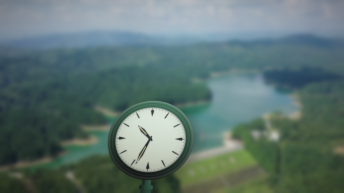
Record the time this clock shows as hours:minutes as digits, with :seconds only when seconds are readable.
10:34
